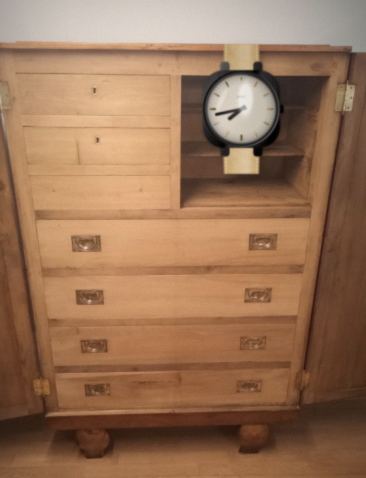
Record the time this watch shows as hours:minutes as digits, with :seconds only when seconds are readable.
7:43
